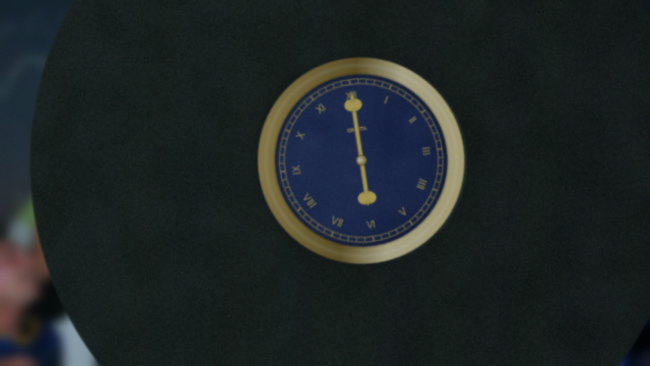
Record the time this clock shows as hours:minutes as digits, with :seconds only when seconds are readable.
6:00
